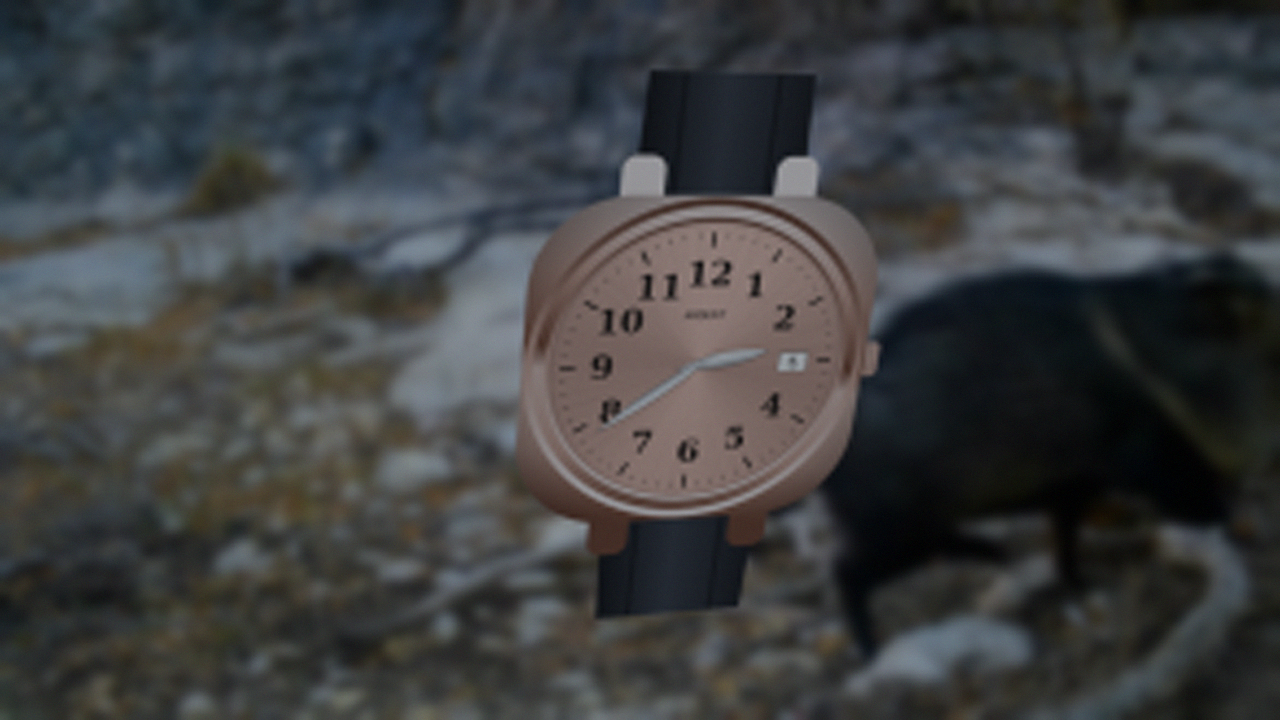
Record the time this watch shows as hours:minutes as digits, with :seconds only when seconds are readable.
2:39
